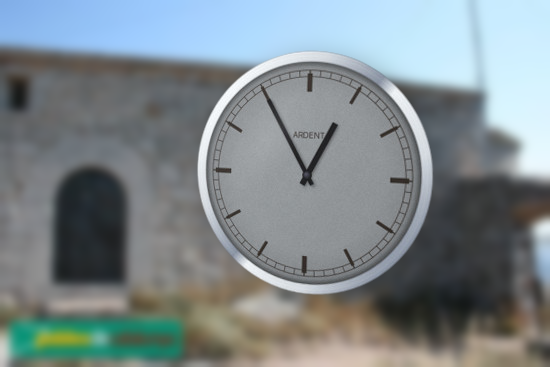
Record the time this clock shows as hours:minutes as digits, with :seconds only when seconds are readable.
12:55
